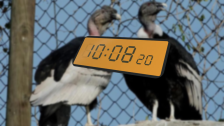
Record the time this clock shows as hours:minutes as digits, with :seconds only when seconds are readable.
10:08:20
